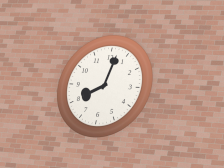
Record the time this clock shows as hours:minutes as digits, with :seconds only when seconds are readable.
8:02
